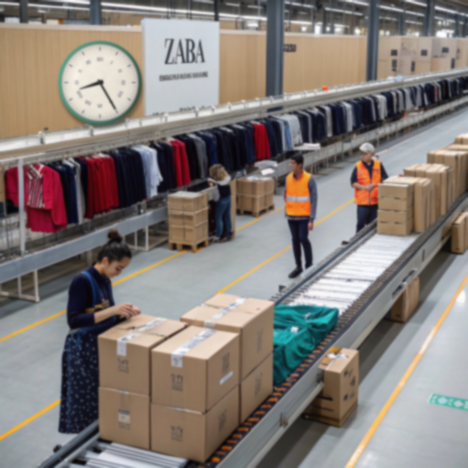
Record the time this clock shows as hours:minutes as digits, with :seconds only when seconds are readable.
8:25
